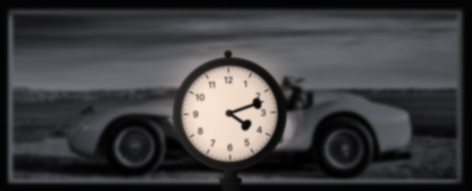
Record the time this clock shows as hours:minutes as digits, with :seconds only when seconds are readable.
4:12
